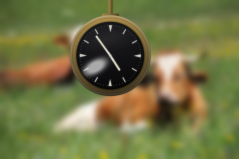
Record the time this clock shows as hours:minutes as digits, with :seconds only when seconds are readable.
4:54
